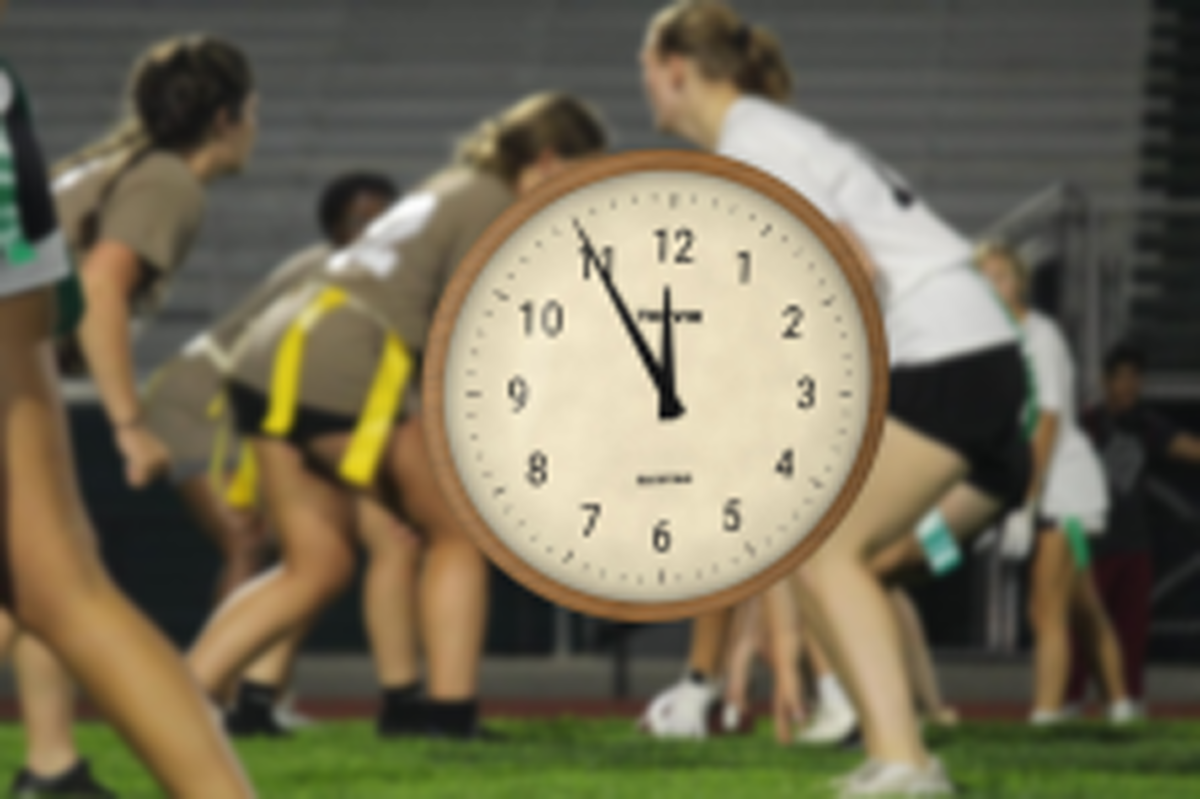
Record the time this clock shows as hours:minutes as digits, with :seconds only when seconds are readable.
11:55
